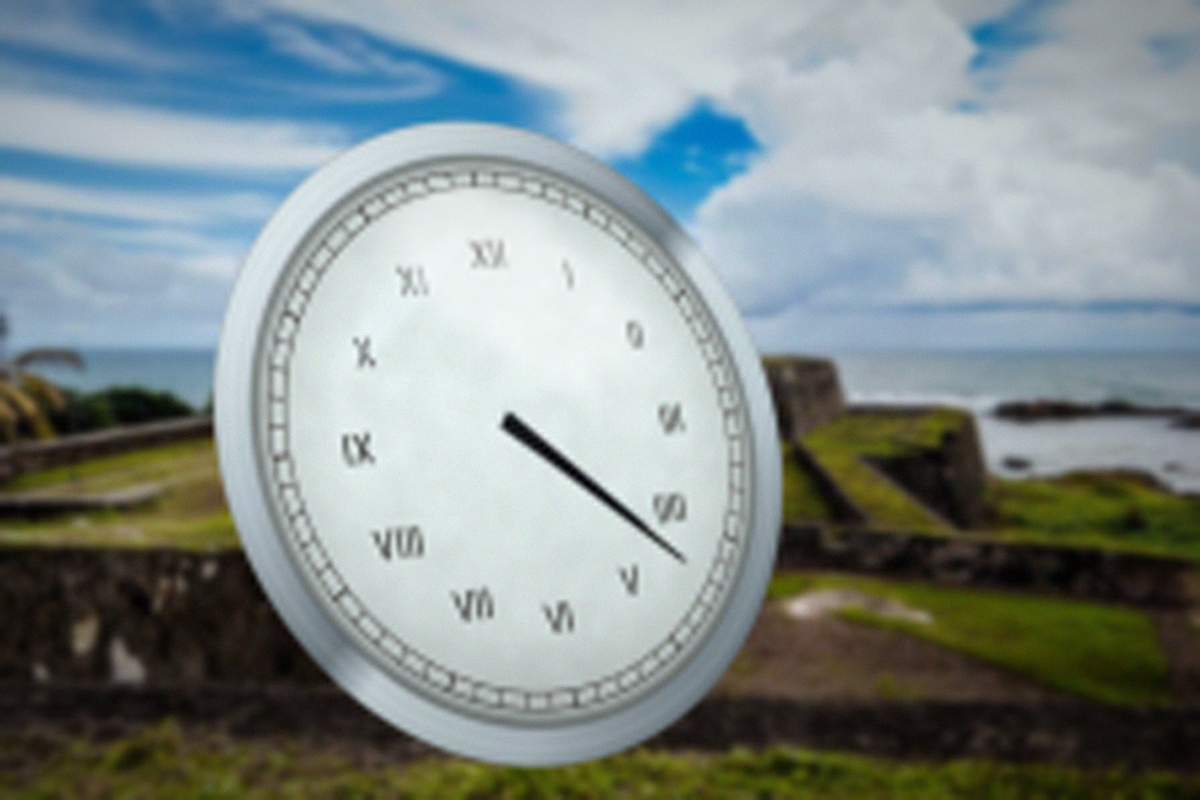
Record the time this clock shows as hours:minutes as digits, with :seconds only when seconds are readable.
4:22
